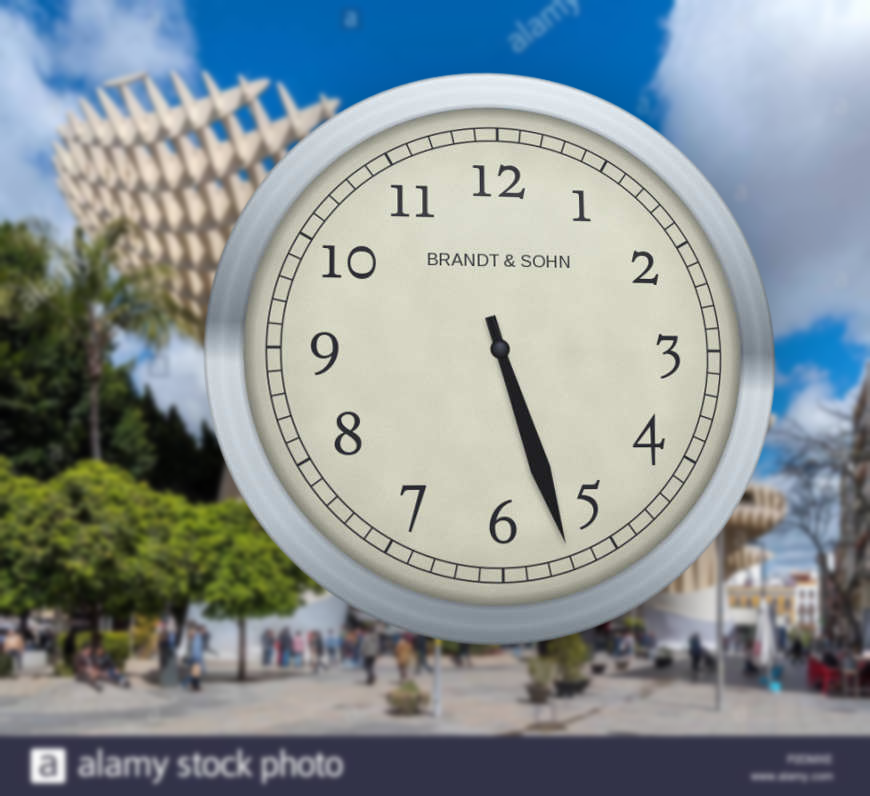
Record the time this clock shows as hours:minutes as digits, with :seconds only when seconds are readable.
5:27
